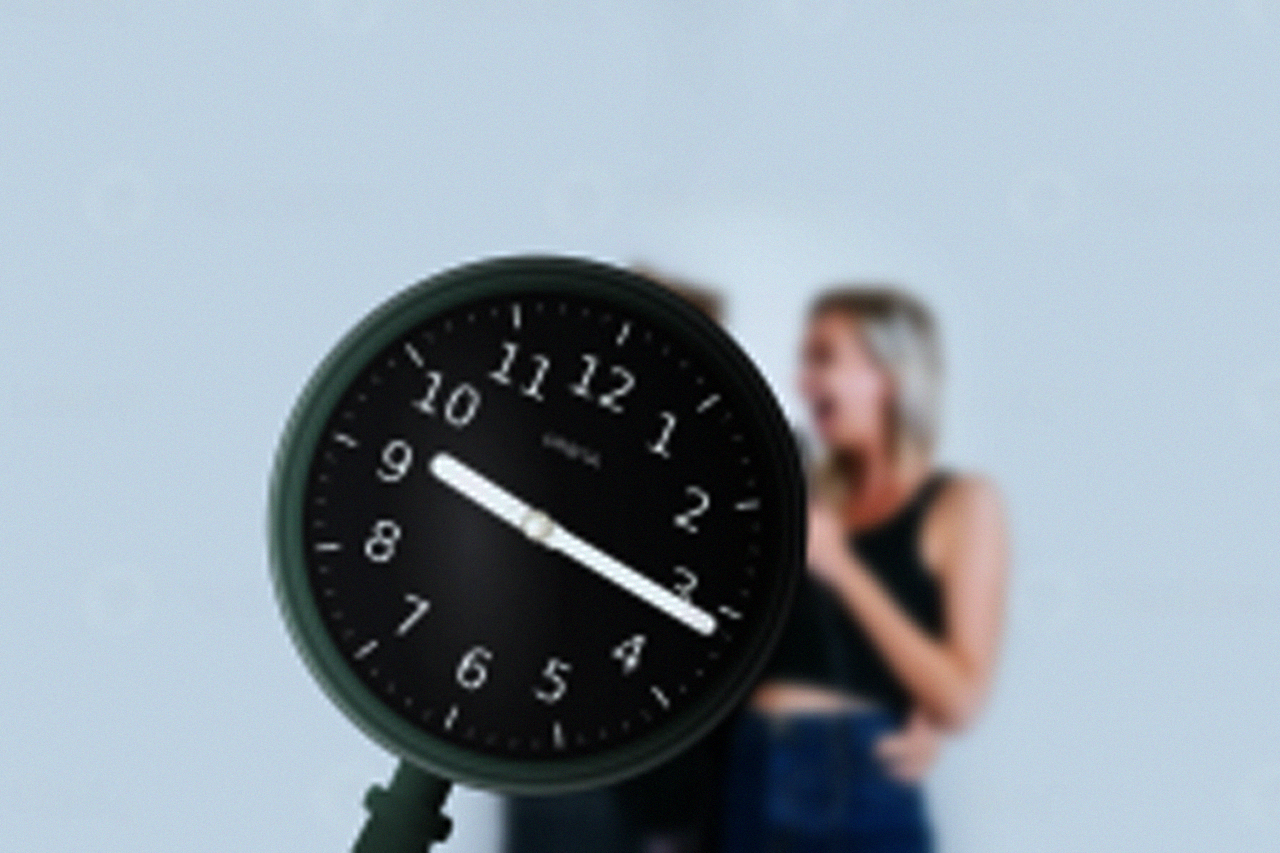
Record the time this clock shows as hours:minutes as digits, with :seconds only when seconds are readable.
9:16
